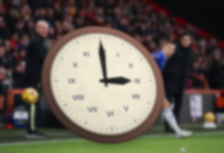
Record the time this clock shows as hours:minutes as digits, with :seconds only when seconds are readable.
3:00
